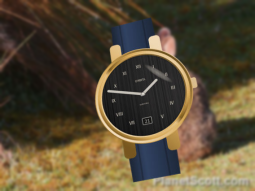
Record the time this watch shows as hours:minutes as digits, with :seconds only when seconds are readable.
1:48
